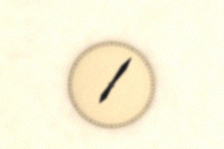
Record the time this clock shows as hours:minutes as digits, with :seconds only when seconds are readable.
7:06
